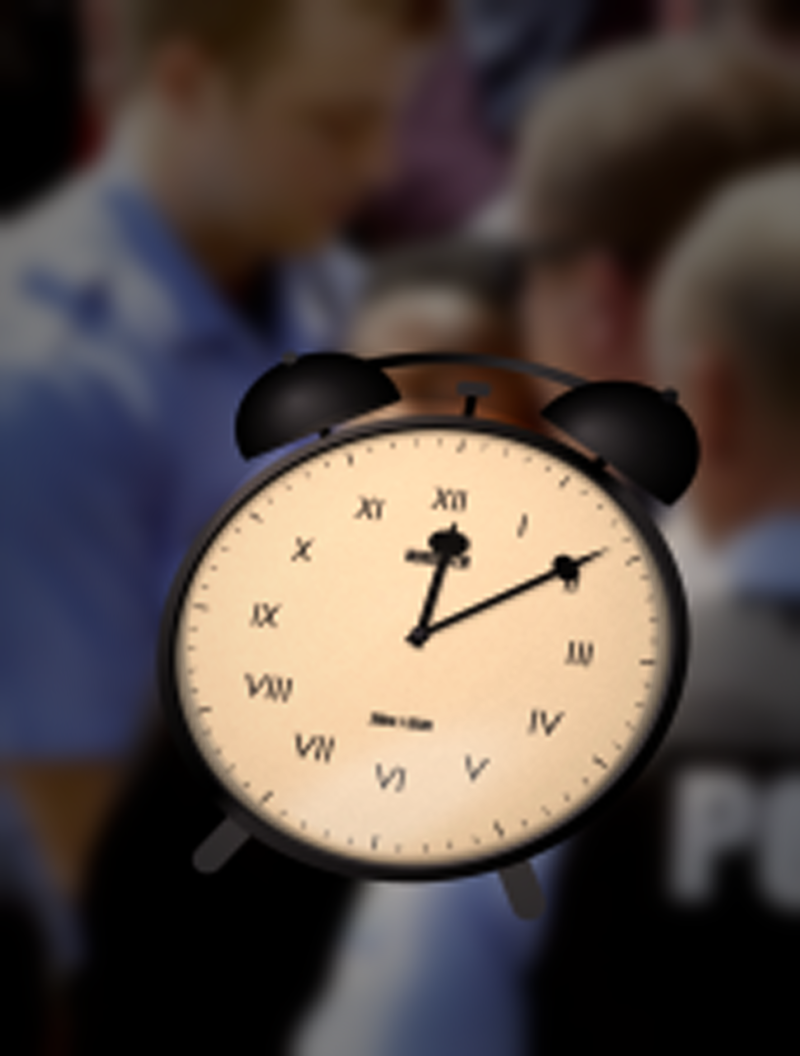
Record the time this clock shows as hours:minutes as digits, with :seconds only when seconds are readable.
12:09
